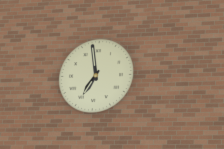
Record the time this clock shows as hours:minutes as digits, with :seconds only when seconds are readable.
6:58
